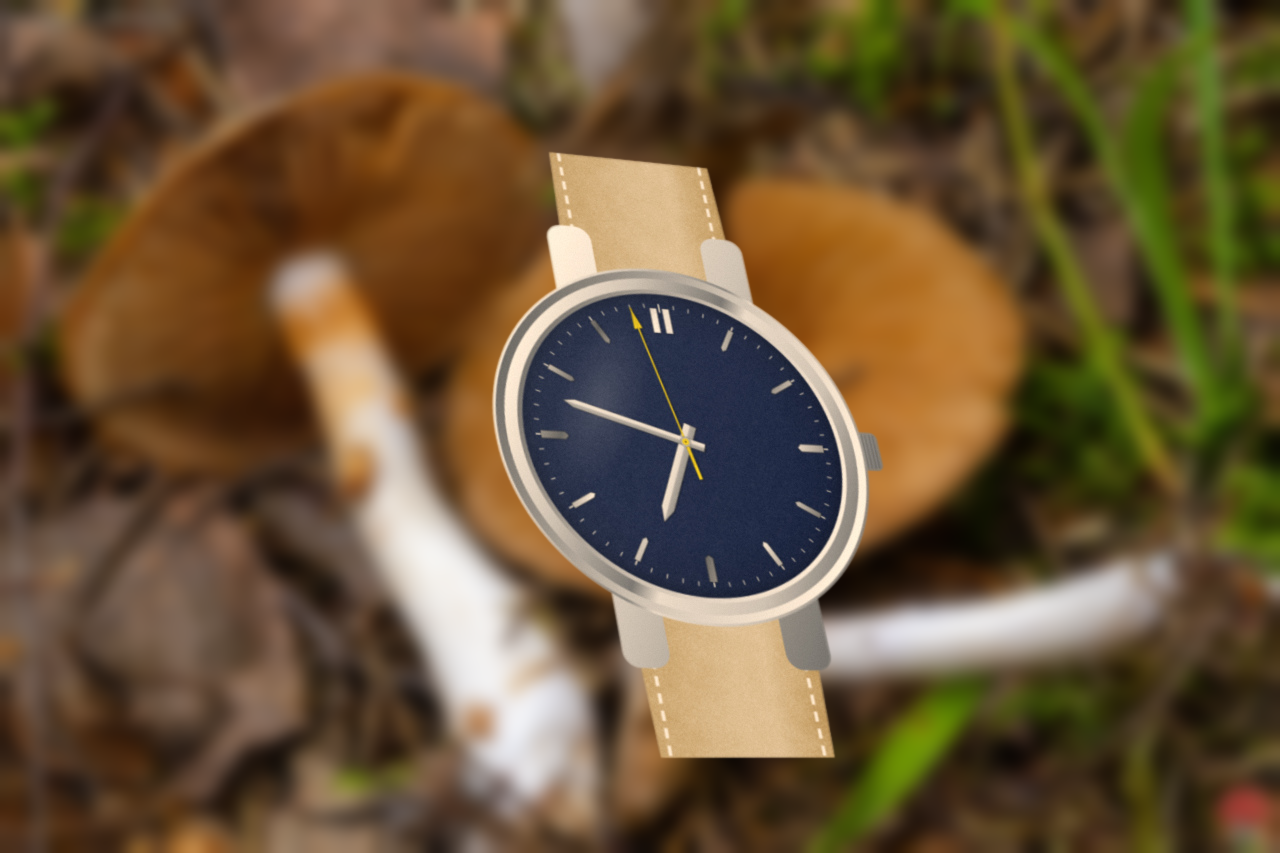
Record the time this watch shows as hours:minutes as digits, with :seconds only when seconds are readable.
6:47:58
